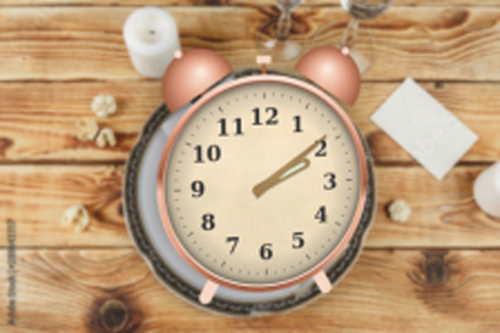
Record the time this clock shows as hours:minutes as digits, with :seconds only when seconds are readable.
2:09
